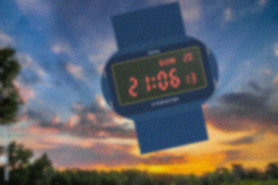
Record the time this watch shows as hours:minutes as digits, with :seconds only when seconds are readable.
21:06
